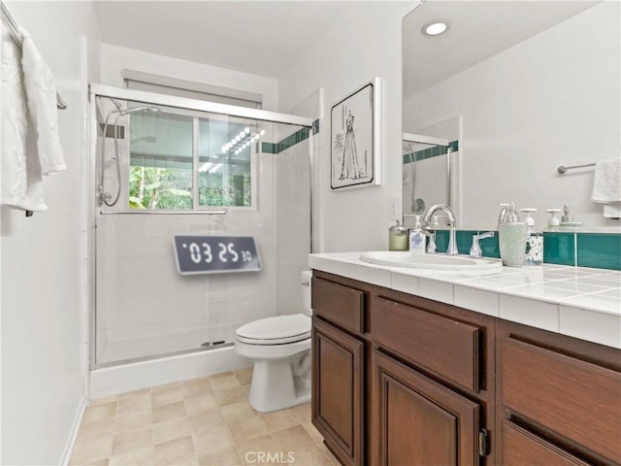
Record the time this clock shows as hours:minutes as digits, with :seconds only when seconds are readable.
3:25
